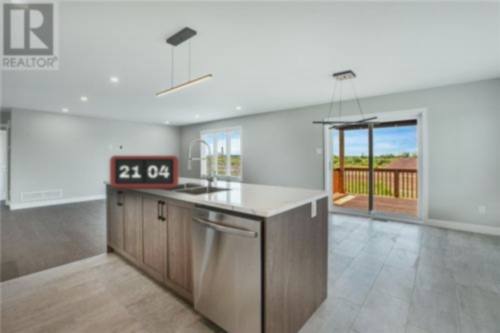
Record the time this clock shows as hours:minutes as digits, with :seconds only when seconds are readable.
21:04
